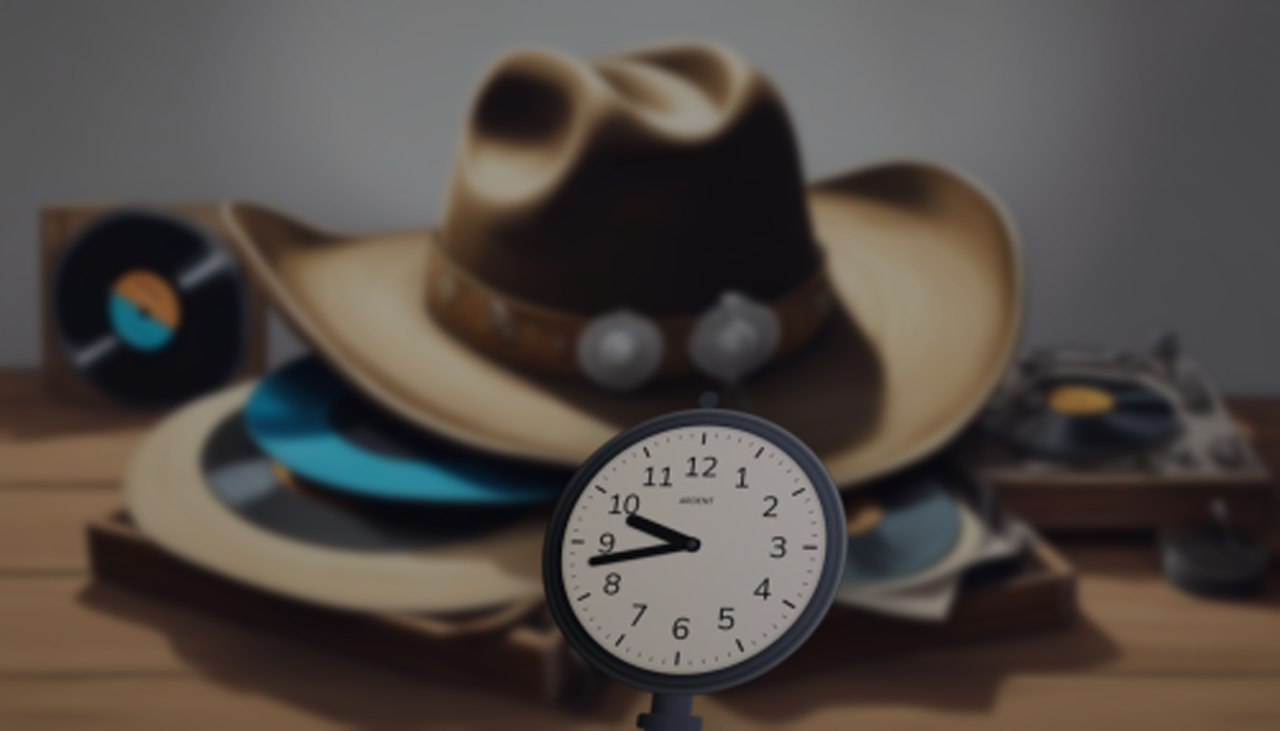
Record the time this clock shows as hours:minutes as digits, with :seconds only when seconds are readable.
9:43
